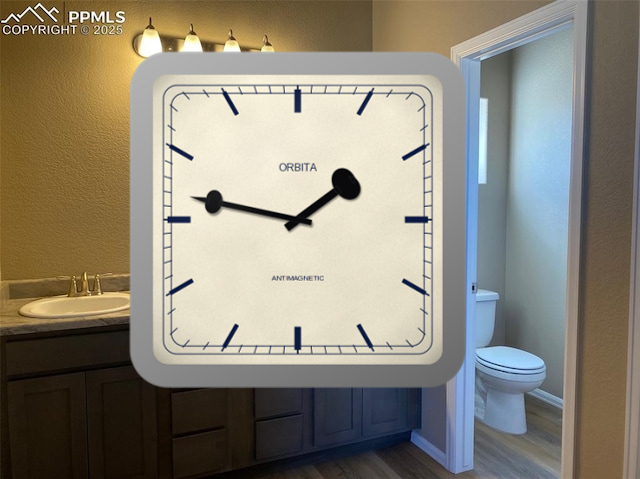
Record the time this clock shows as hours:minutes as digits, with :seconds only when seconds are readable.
1:47
